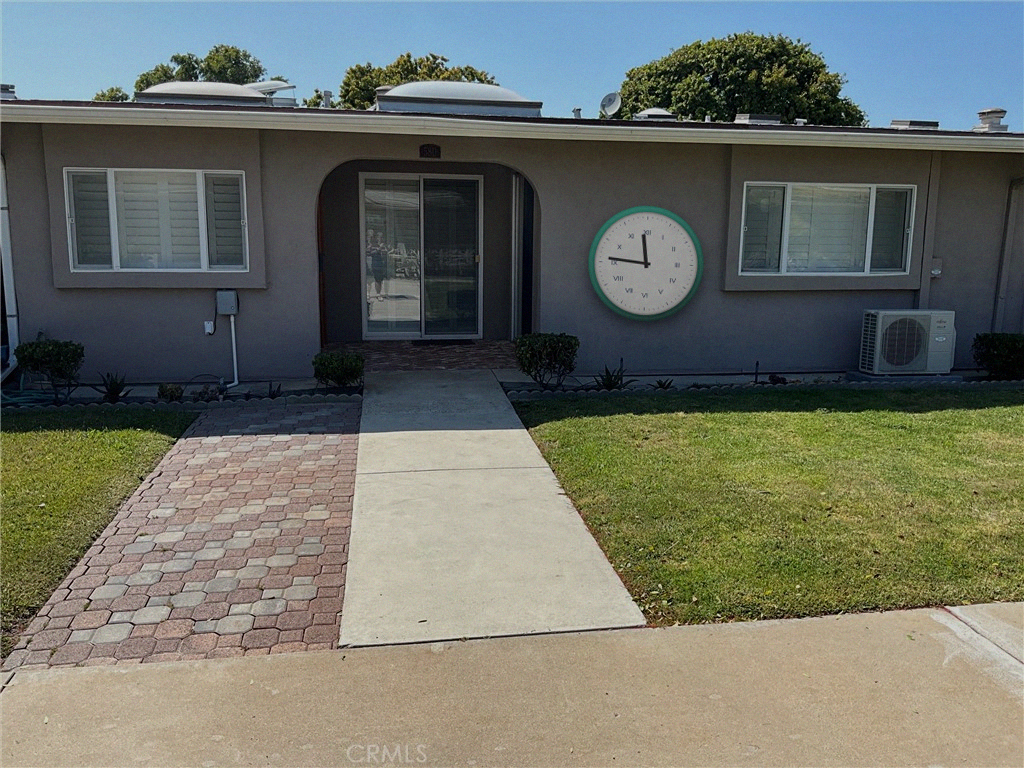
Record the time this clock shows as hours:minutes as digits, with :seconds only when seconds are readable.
11:46
